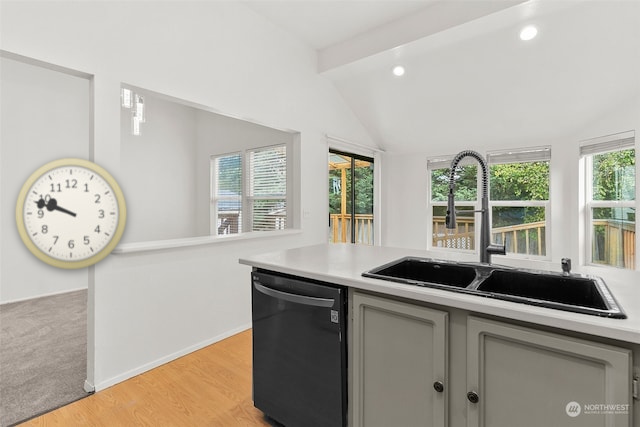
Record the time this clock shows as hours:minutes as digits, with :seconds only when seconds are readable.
9:48
